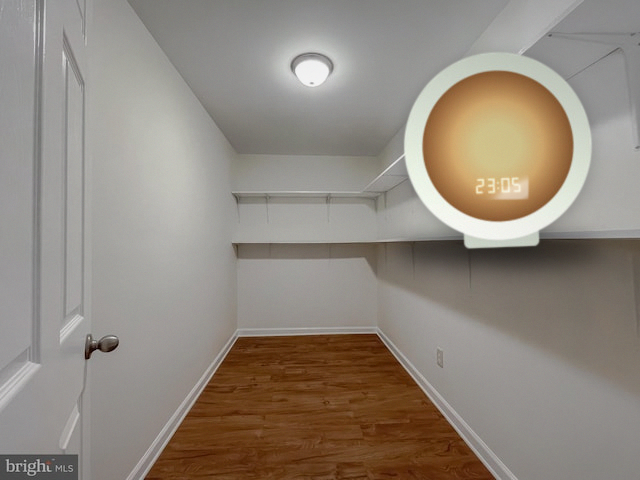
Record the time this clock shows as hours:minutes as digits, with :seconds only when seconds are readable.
23:05
